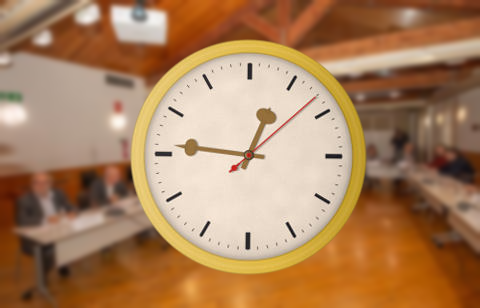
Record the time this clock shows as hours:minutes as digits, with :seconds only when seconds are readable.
12:46:08
